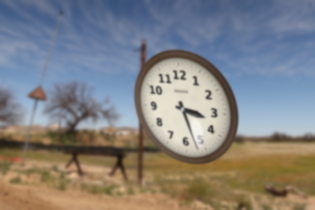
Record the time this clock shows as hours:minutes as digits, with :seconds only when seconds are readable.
3:27
